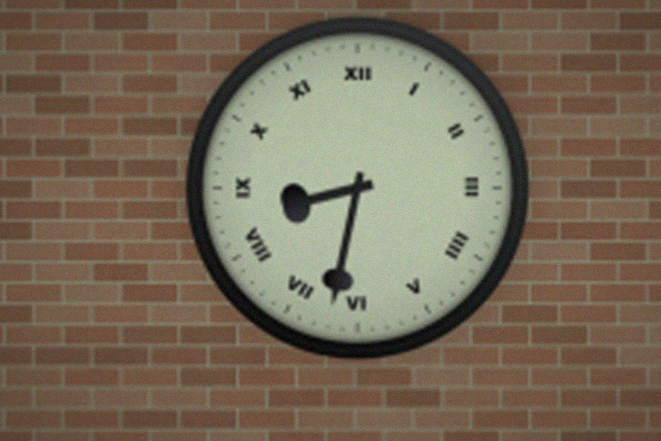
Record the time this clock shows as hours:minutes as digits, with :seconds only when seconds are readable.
8:32
